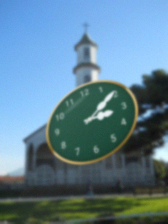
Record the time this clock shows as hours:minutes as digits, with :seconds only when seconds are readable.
3:09
